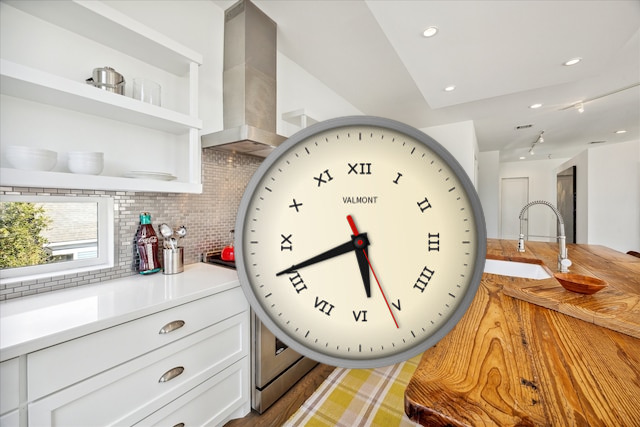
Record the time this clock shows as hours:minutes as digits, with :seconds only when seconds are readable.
5:41:26
